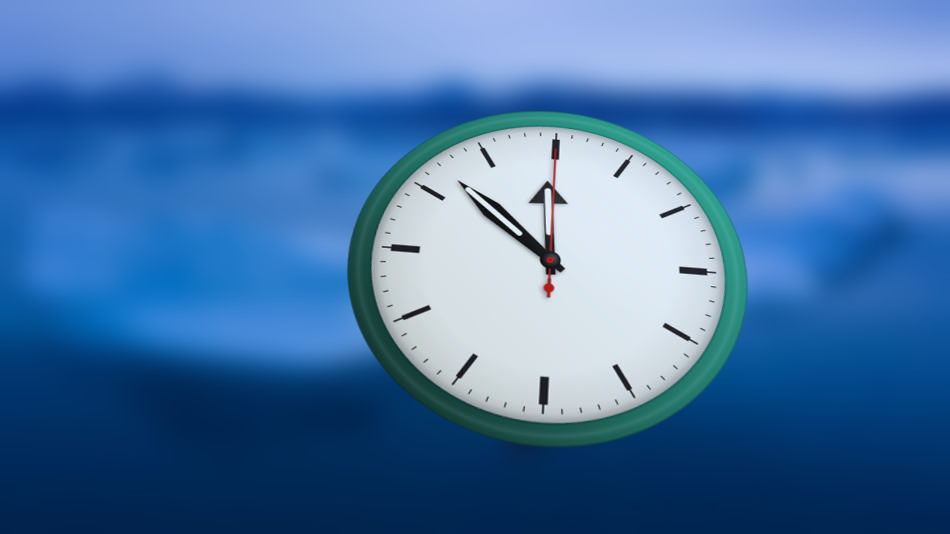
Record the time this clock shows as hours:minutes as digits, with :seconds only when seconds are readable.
11:52:00
